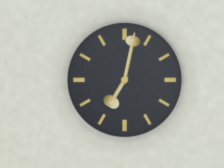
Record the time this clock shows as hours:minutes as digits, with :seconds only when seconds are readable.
7:02
